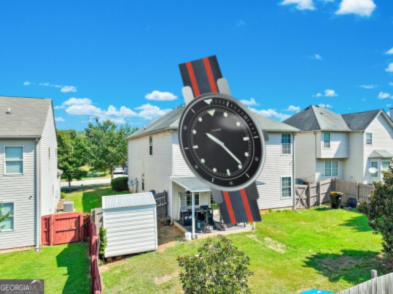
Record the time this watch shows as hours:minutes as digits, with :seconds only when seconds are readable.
10:24
